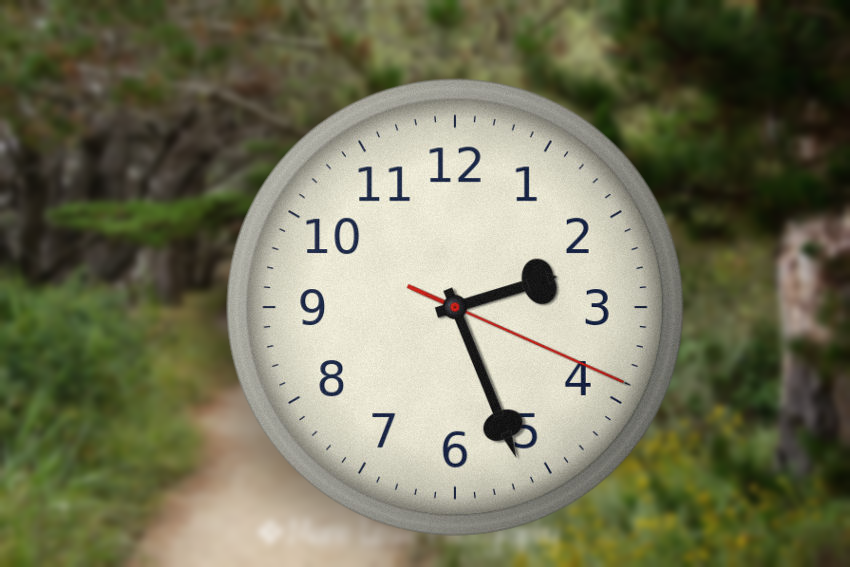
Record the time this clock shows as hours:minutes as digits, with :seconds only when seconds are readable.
2:26:19
